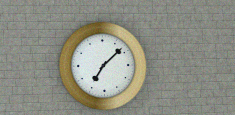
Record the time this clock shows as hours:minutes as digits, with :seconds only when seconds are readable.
7:08
